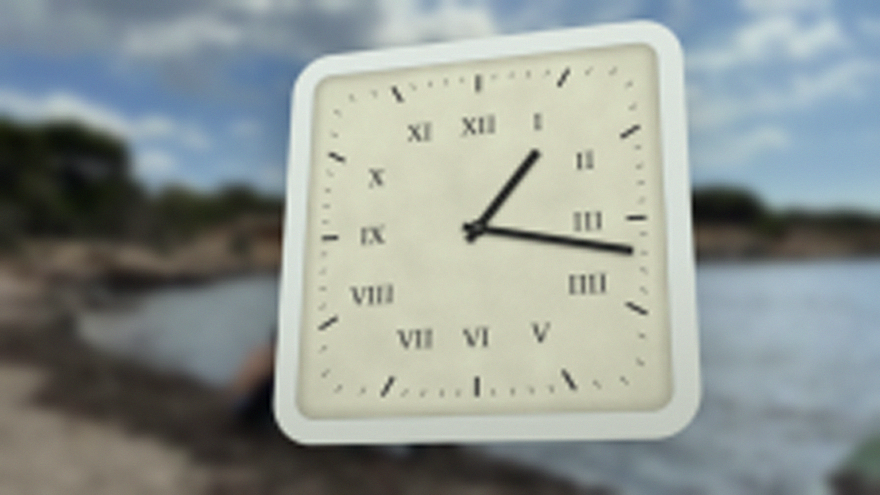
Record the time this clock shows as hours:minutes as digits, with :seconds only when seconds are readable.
1:17
